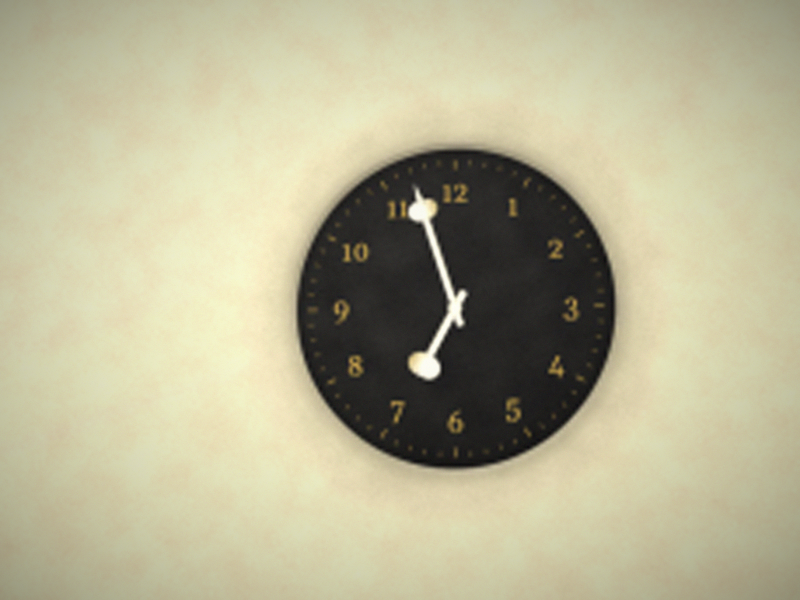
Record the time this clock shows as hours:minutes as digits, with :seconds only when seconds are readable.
6:57
